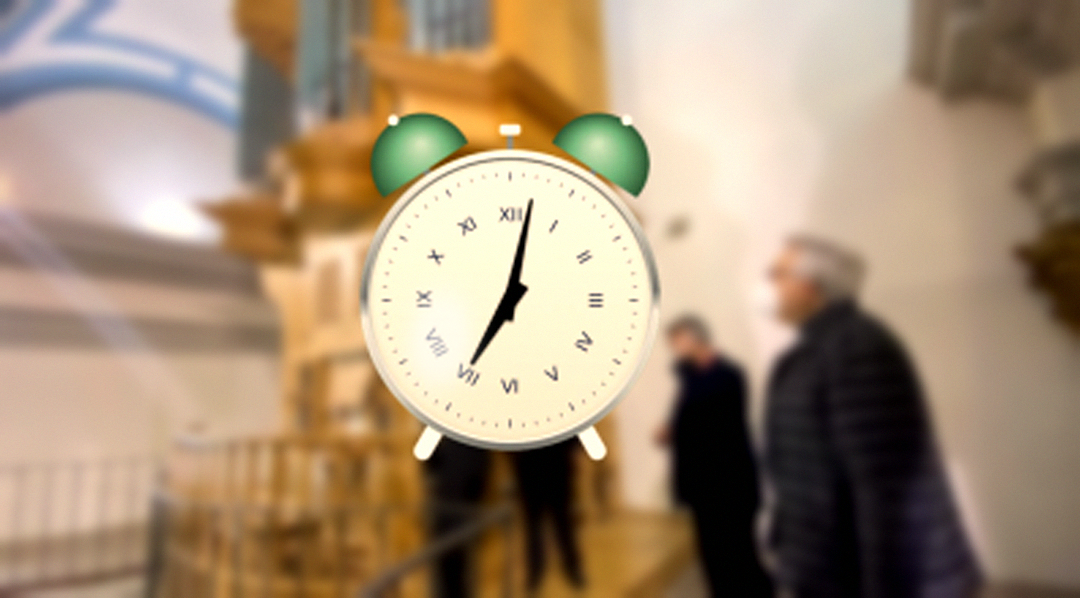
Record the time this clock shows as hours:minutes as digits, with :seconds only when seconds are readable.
7:02
